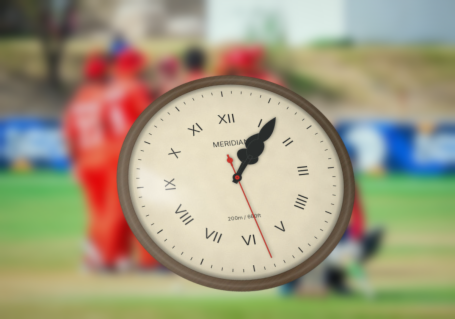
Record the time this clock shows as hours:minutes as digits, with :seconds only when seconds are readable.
1:06:28
